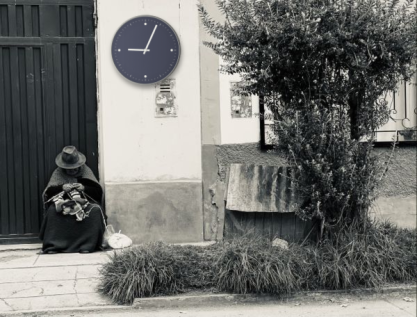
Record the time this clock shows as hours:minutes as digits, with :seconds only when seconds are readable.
9:04
